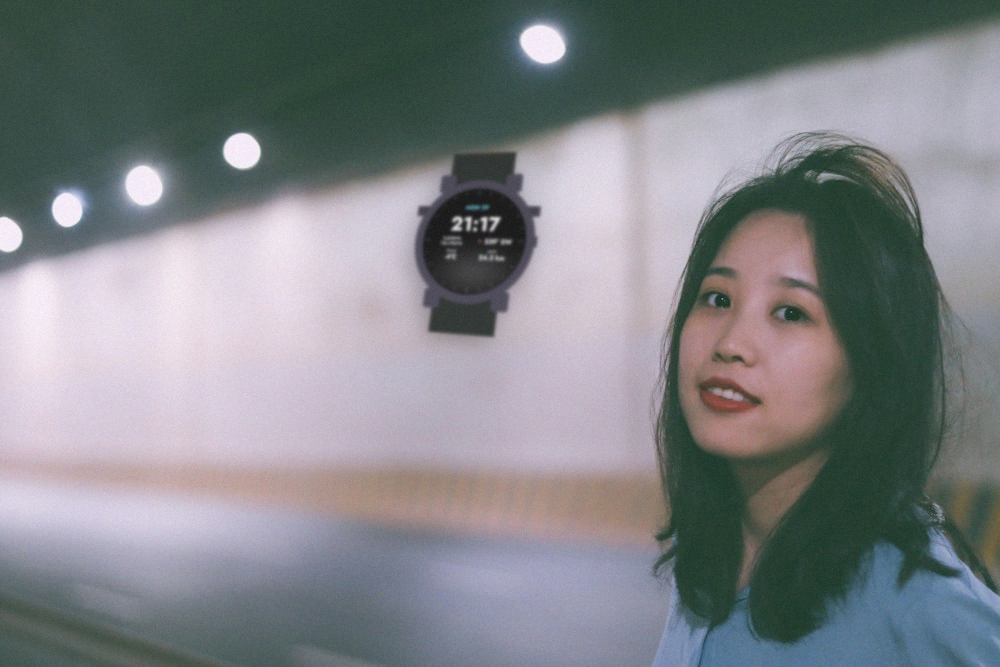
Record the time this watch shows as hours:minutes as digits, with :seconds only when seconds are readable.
21:17
